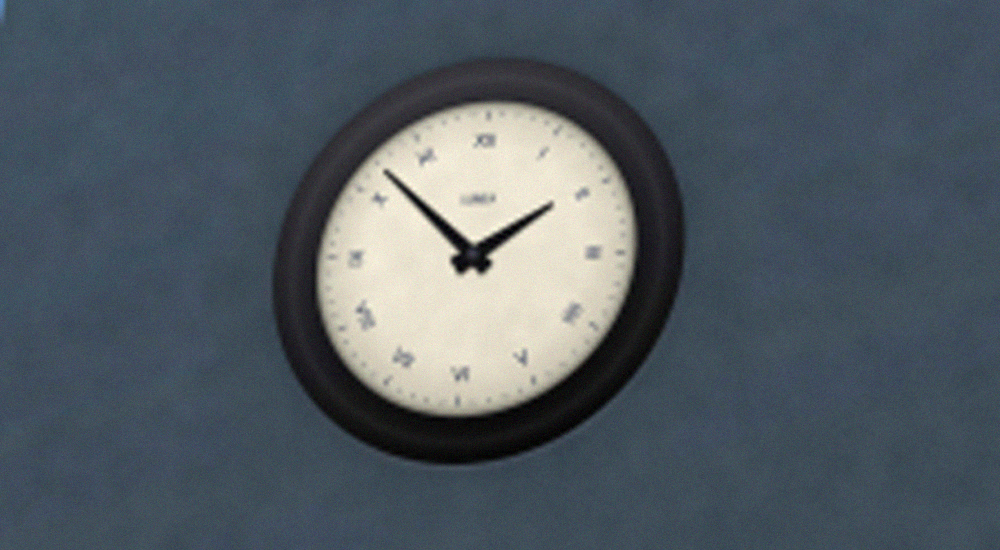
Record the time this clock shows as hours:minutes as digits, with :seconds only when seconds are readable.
1:52
